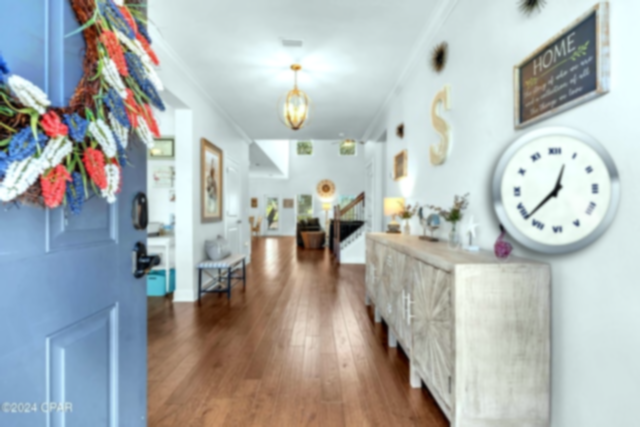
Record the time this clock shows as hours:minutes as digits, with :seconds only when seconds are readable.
12:38
